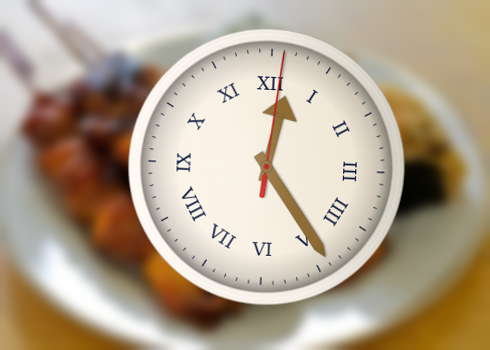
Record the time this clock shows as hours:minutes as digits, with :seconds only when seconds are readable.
12:24:01
